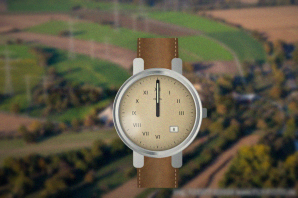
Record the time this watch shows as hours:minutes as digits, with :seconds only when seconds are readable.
12:00
